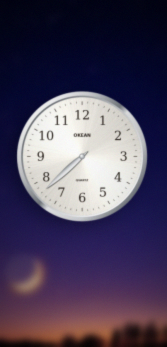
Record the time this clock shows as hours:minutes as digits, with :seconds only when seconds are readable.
7:38
